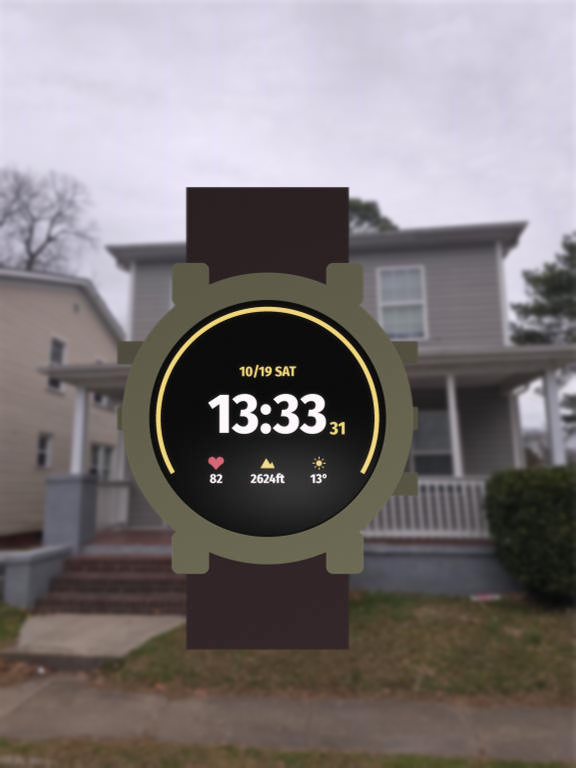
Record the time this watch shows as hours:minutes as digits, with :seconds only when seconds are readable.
13:33:31
